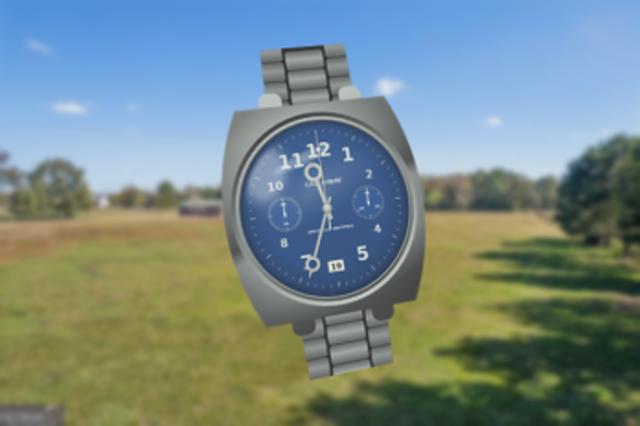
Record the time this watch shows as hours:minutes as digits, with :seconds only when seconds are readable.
11:34
